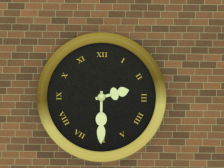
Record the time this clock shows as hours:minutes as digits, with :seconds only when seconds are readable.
2:30
